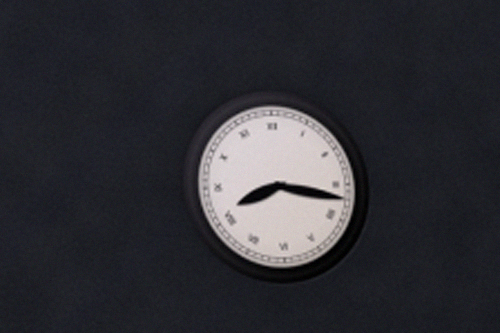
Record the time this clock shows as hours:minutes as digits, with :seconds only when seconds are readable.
8:17
